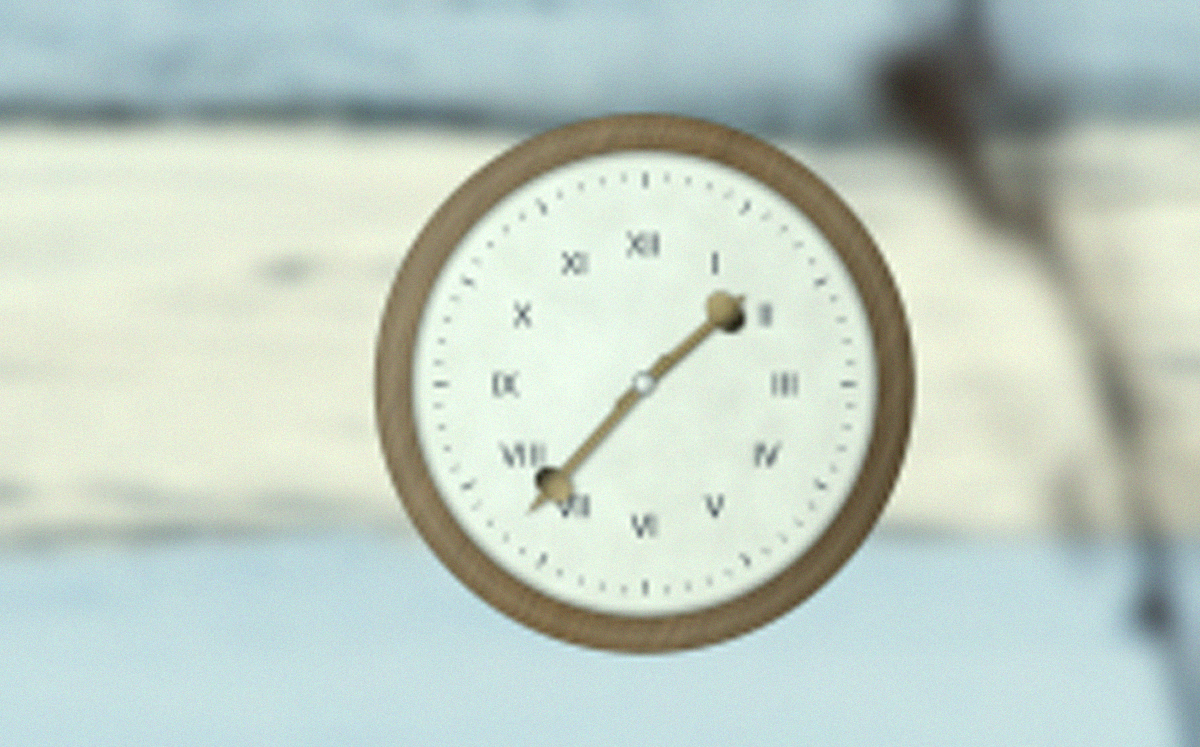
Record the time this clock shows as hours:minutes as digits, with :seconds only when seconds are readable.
1:37
